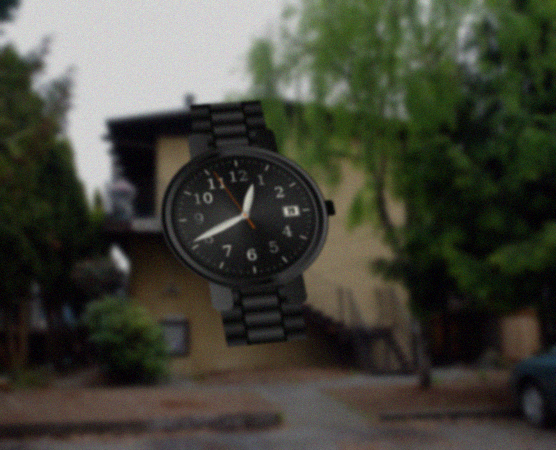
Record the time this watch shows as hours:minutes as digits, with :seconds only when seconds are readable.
12:40:56
